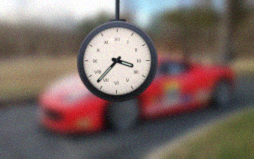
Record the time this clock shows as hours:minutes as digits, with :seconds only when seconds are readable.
3:37
